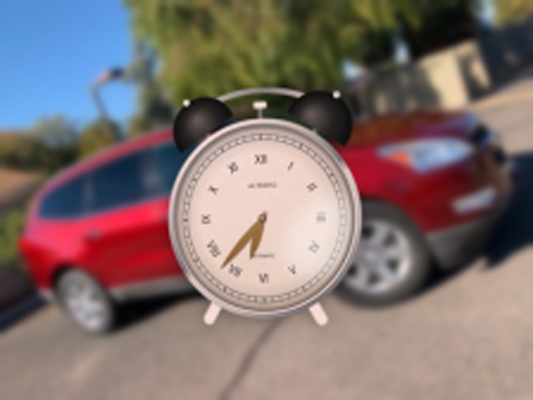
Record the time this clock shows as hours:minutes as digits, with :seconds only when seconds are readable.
6:37
